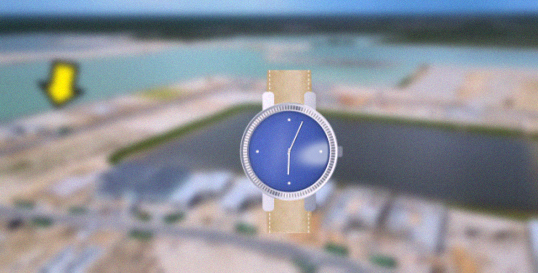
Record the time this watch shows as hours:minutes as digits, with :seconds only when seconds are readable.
6:04
